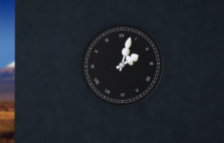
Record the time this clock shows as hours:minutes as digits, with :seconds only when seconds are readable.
2:03
